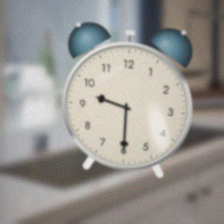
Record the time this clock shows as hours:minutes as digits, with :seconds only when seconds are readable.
9:30
